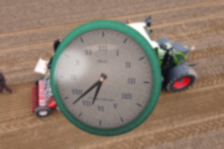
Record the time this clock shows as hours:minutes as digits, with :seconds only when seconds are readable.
6:38
